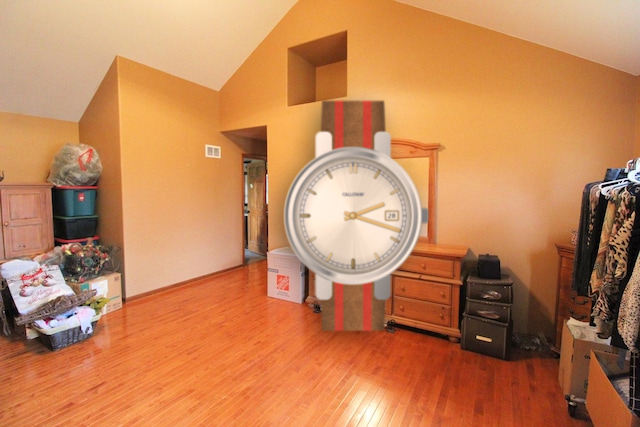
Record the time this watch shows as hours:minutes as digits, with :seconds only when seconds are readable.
2:18
